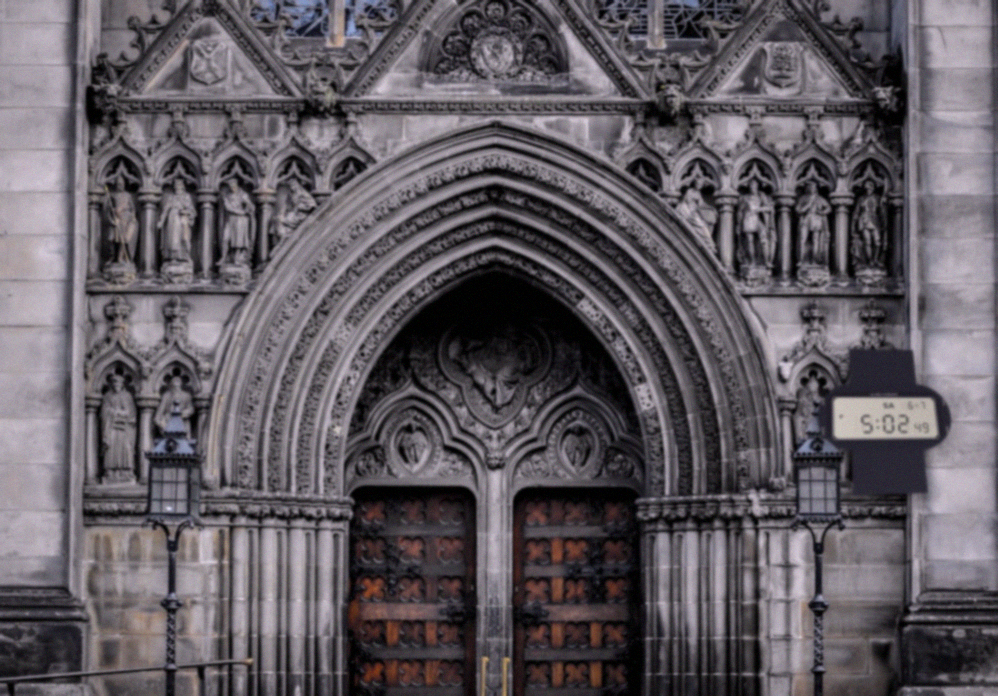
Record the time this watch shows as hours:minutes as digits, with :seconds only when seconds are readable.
5:02
